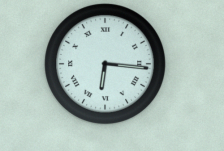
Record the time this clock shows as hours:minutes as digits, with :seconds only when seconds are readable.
6:16
